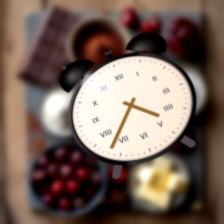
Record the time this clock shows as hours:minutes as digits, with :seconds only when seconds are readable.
4:37
